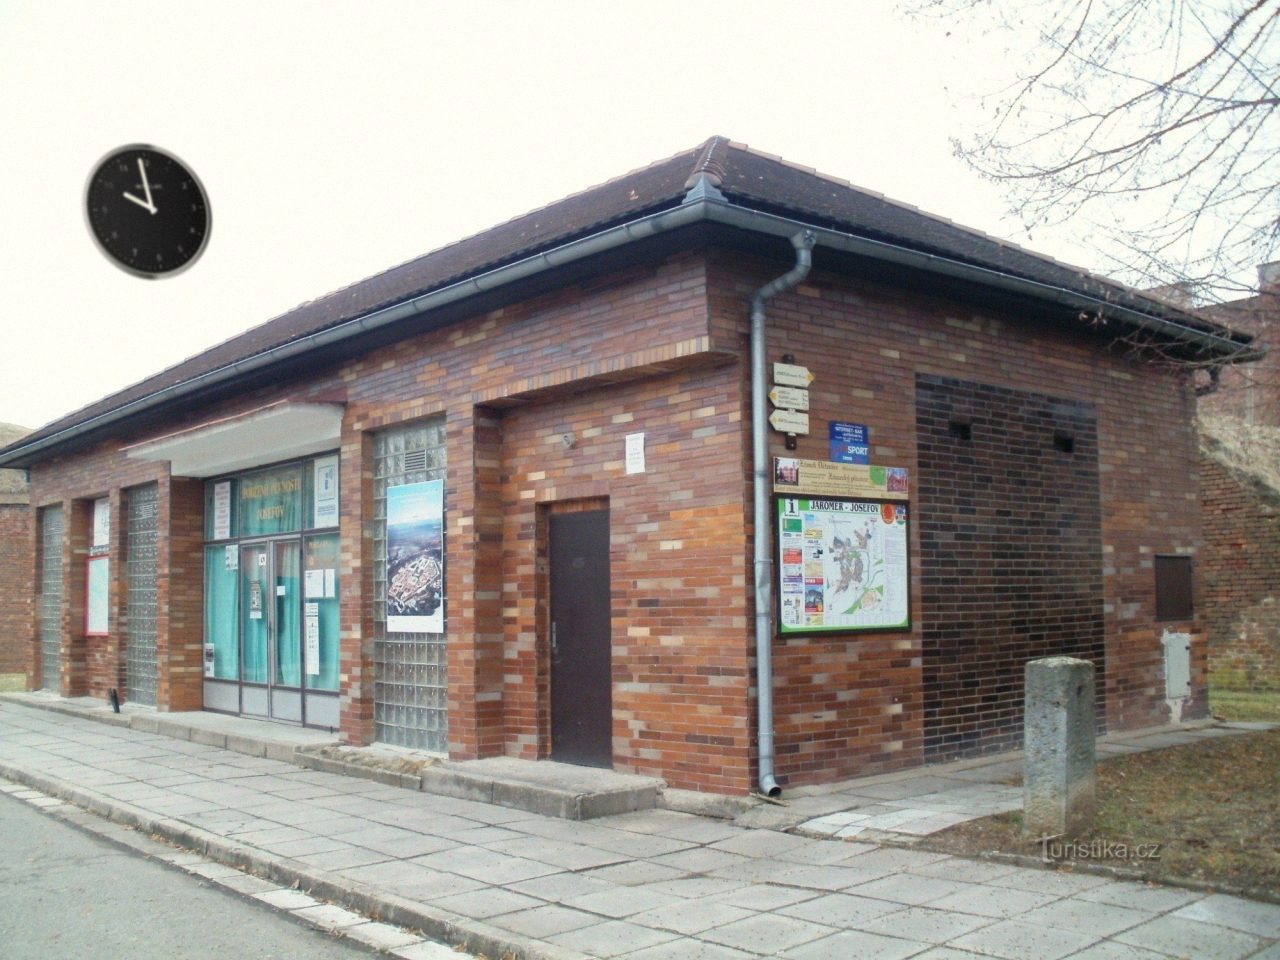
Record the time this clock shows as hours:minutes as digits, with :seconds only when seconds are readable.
9:59
